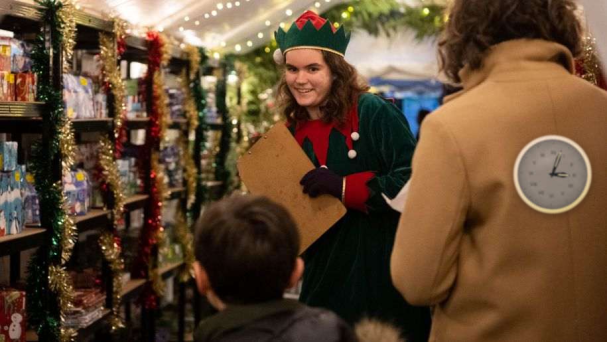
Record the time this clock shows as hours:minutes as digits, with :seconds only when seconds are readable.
3:03
